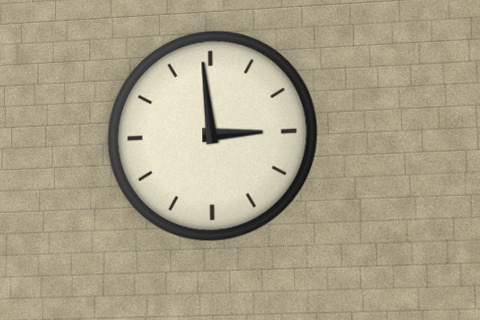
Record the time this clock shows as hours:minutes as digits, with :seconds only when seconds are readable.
2:59
